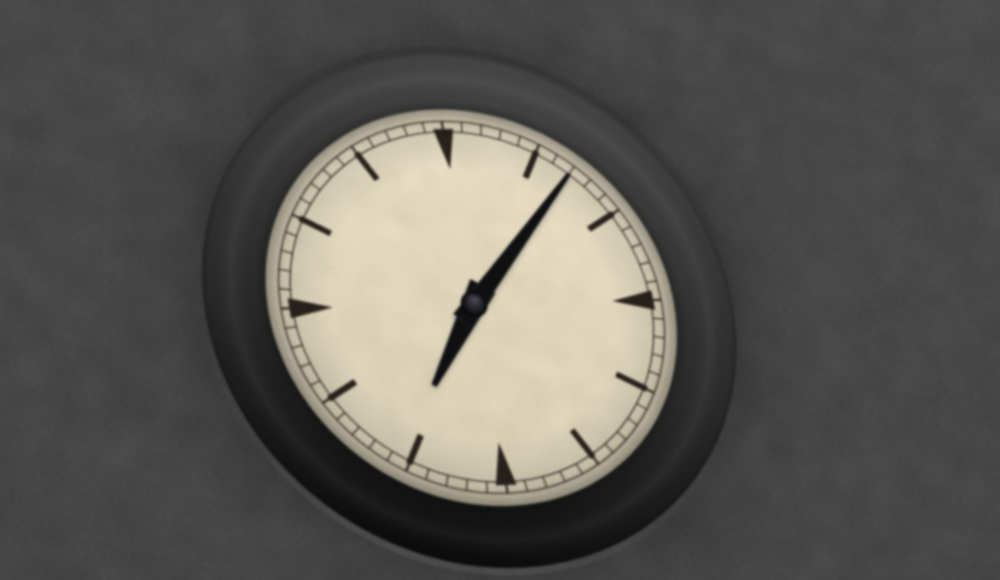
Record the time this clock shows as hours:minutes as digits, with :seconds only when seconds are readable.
7:07
